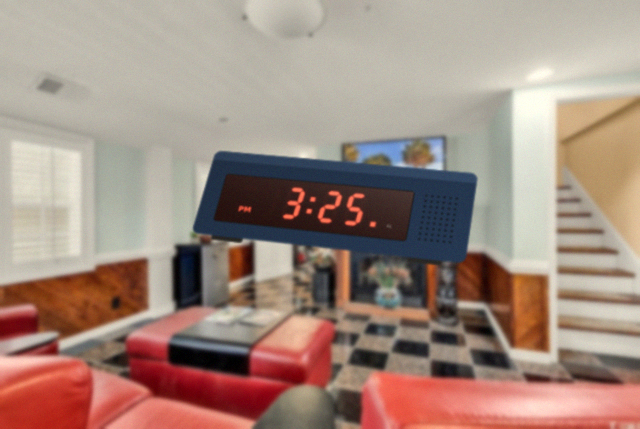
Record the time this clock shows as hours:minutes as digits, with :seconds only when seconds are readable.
3:25
